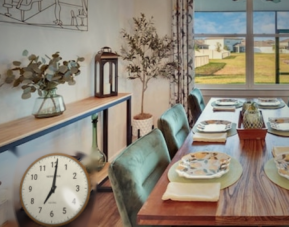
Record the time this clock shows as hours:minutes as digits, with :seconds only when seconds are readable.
7:01
